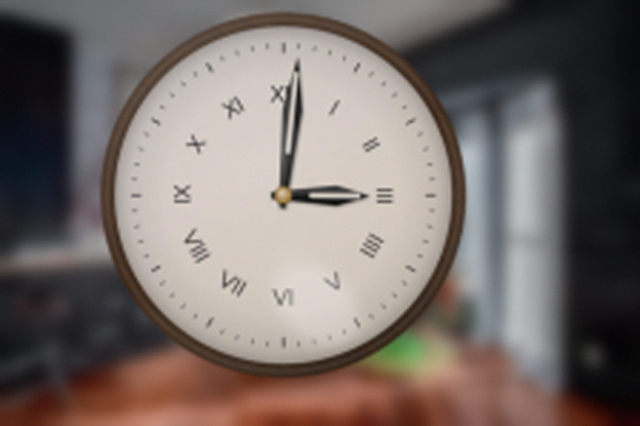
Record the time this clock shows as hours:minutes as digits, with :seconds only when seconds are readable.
3:01
